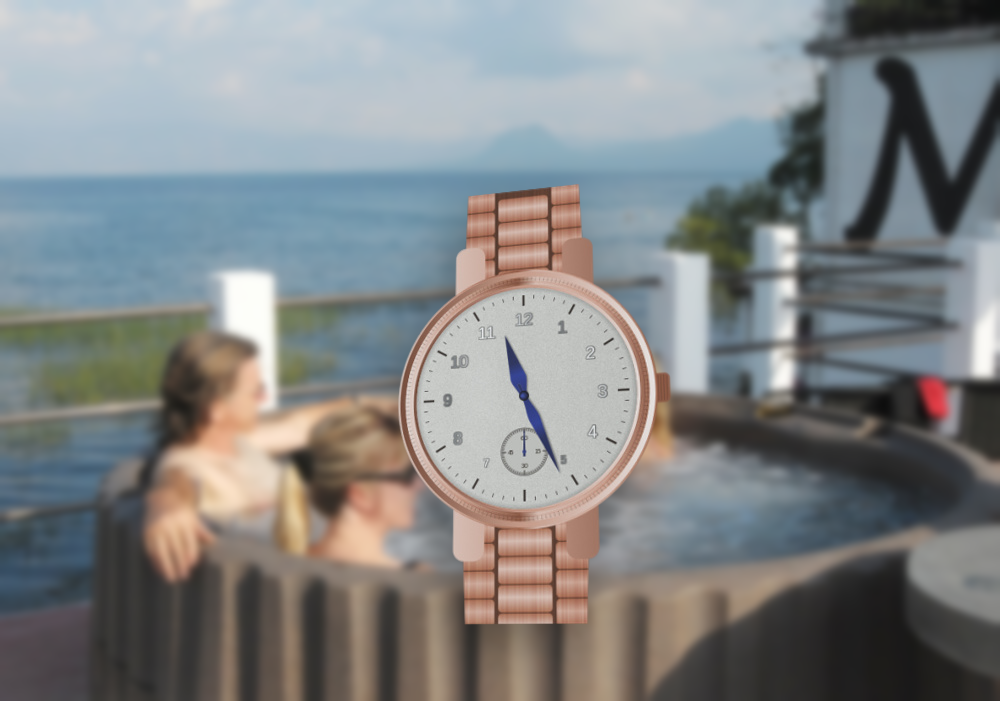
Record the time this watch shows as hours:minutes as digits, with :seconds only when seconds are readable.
11:26
